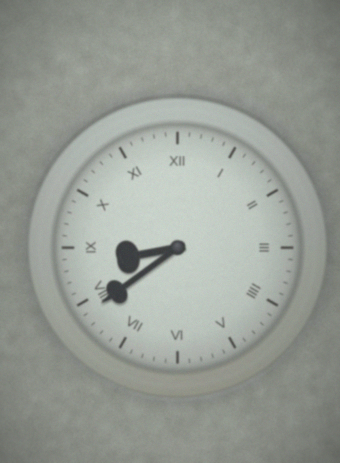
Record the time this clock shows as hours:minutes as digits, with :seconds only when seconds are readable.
8:39
